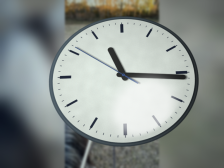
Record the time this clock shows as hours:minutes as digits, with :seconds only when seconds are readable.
11:15:51
